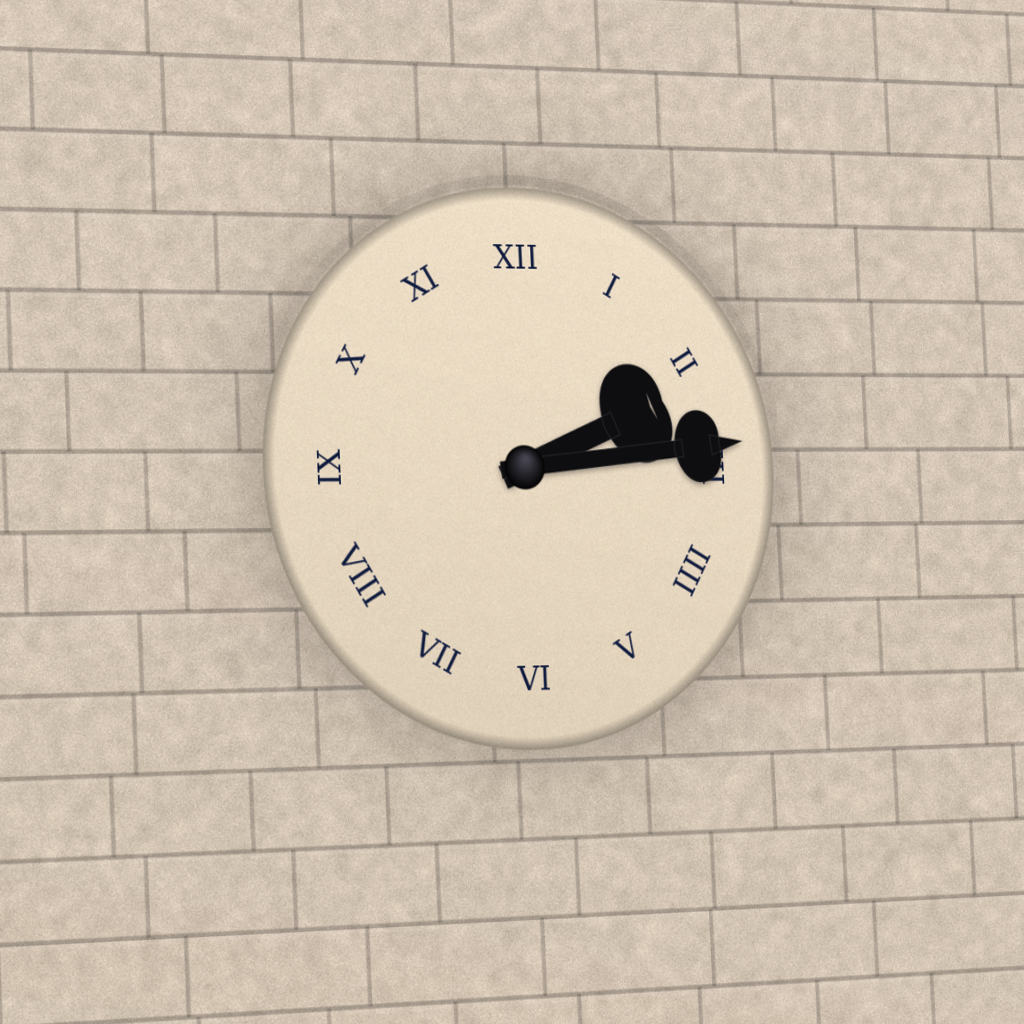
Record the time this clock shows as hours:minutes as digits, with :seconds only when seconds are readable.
2:14
